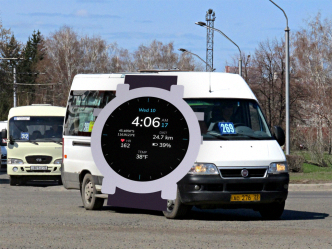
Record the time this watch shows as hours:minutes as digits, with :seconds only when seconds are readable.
4:06
